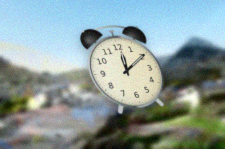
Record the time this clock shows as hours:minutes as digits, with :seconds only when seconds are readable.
12:10
